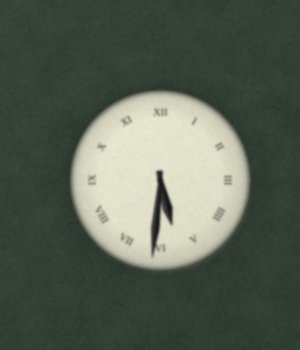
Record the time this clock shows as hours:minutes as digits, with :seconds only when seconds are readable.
5:31
